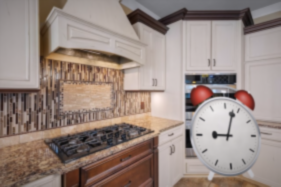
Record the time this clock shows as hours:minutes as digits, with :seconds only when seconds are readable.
9:03
